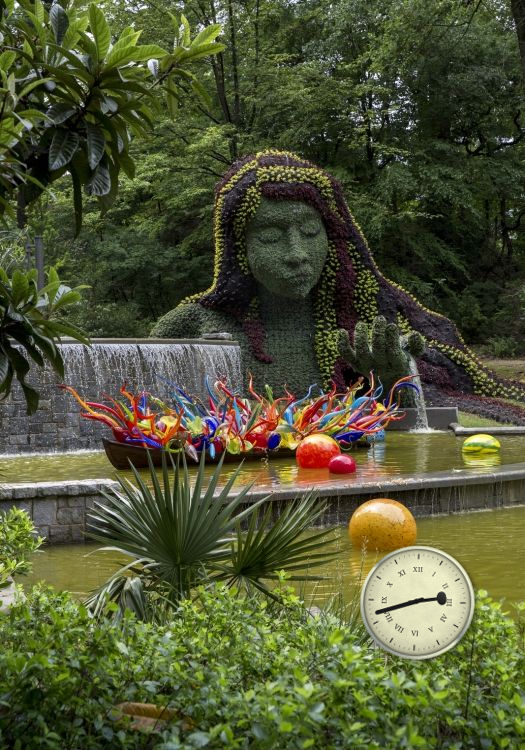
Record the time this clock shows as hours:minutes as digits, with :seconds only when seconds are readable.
2:42
